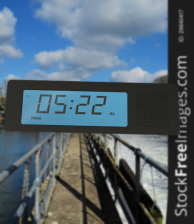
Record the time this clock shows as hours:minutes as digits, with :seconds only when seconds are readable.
5:22
